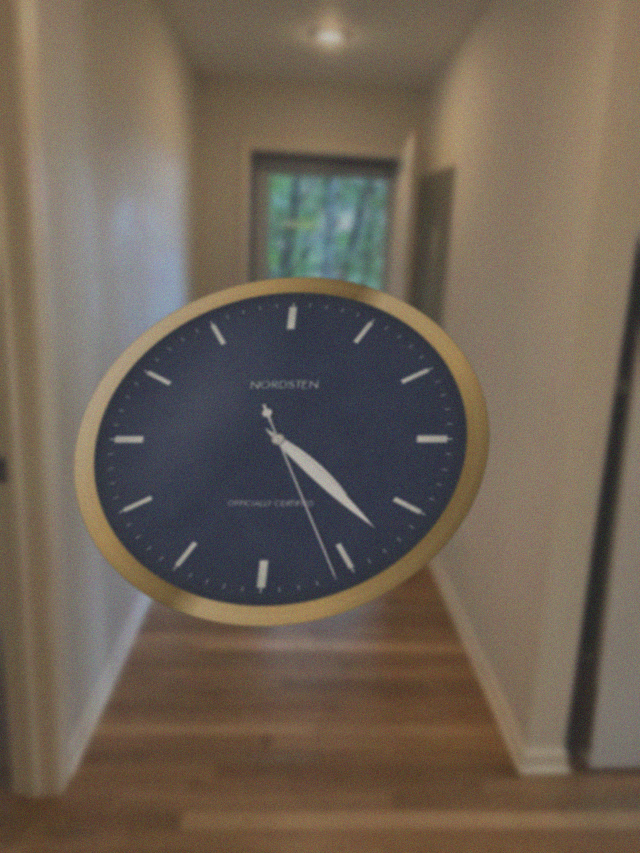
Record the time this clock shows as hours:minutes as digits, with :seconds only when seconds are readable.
4:22:26
